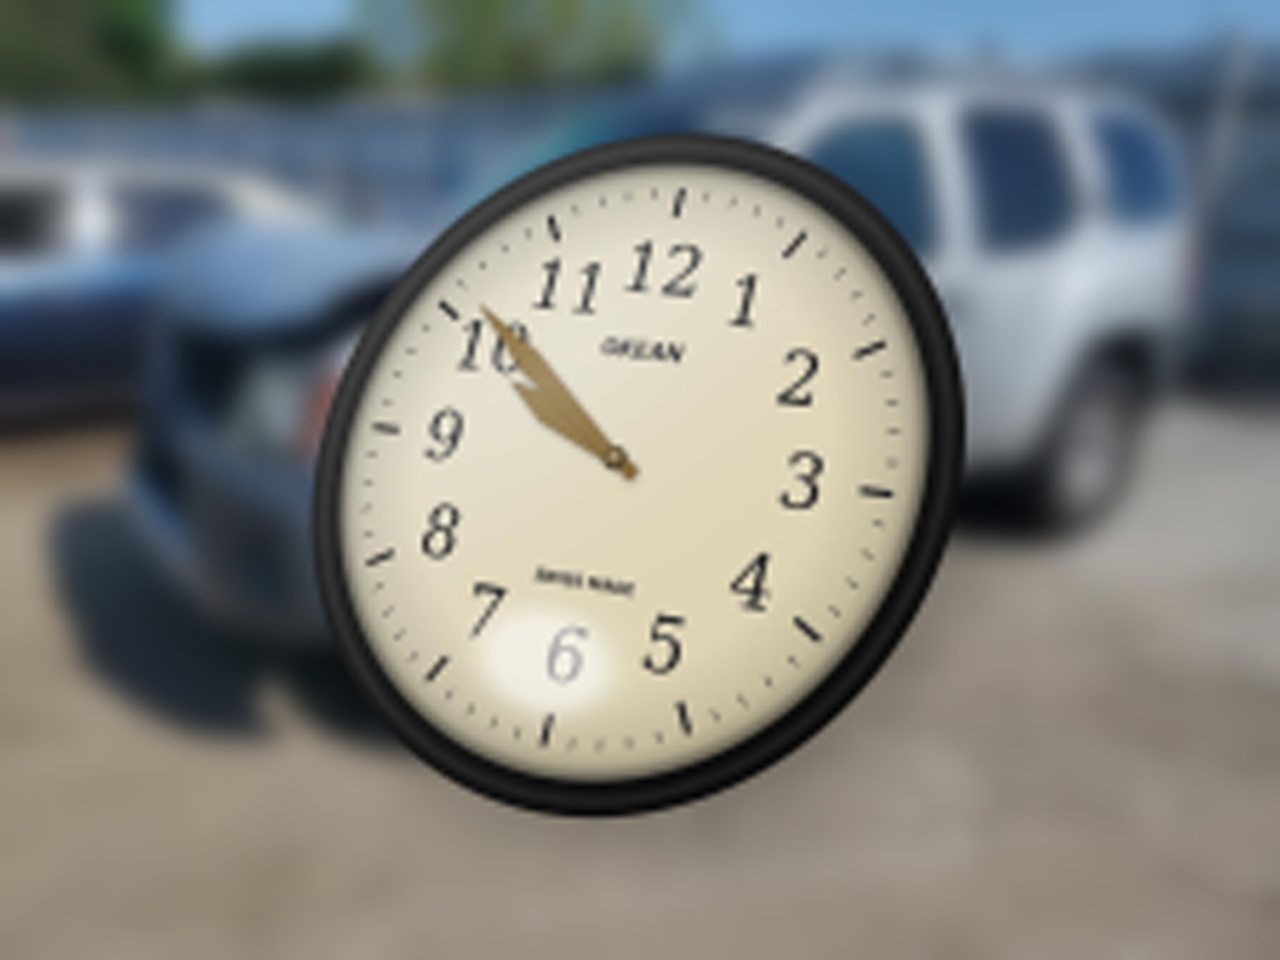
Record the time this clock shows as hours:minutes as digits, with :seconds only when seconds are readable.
9:51
